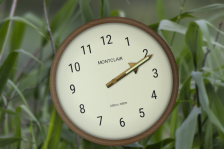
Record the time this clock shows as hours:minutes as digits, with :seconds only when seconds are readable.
2:11
